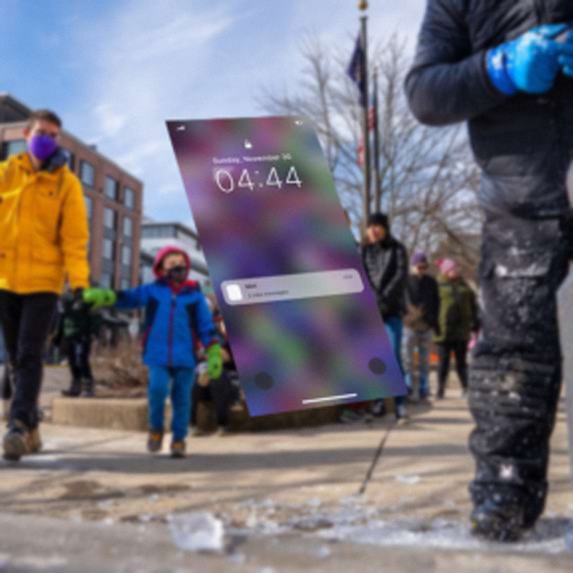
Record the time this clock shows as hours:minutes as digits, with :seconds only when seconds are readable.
4:44
